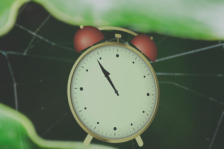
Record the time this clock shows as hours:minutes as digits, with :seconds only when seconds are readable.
10:54
